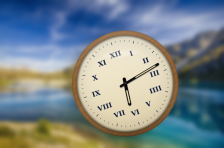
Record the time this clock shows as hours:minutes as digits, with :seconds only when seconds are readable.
6:13
